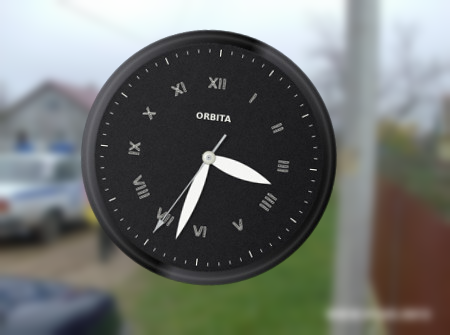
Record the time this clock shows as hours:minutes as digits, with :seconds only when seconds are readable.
3:32:35
